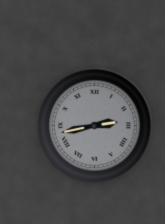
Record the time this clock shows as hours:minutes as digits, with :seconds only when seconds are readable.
2:43
